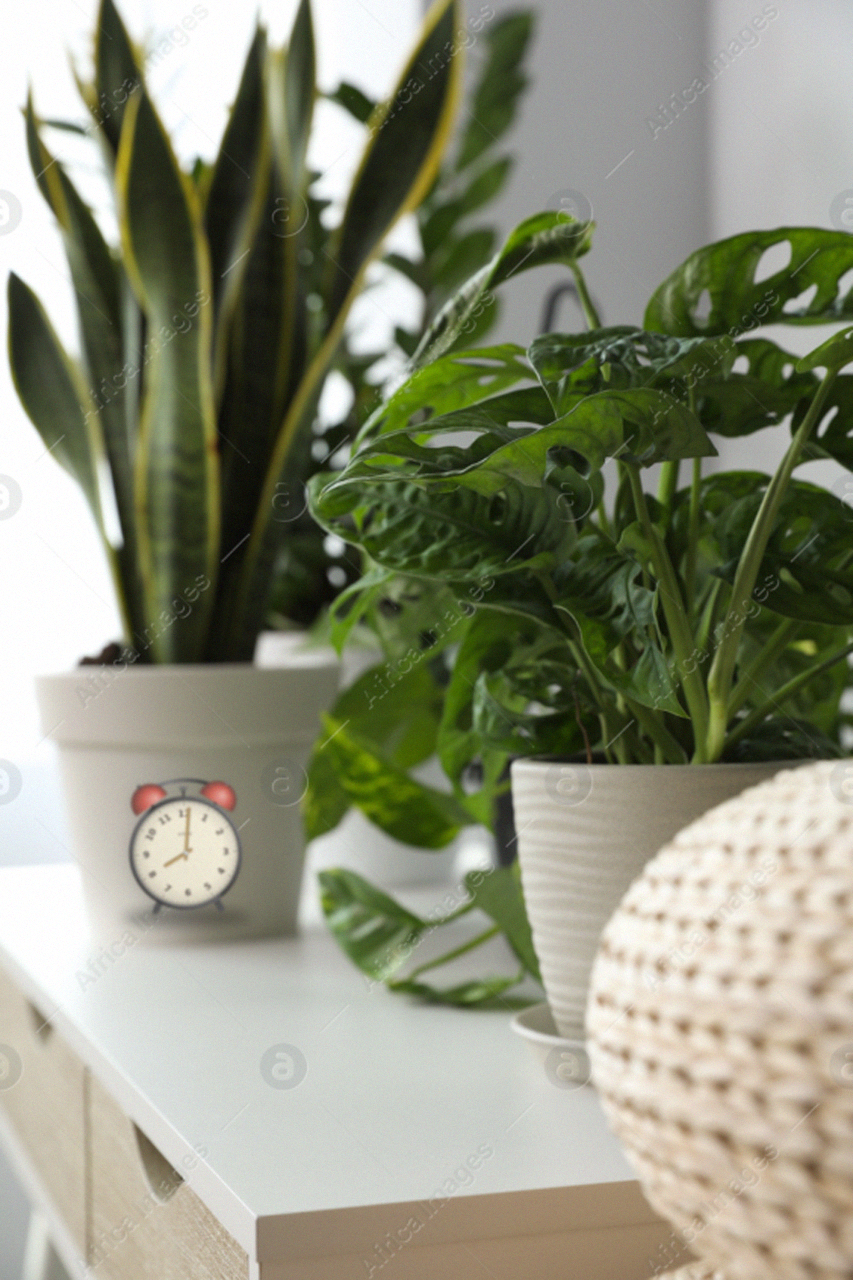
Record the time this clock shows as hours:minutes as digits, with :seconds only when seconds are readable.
8:01
